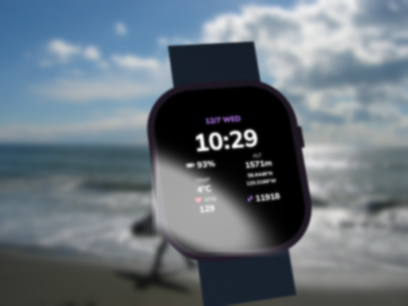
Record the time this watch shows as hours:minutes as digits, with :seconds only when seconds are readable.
10:29
